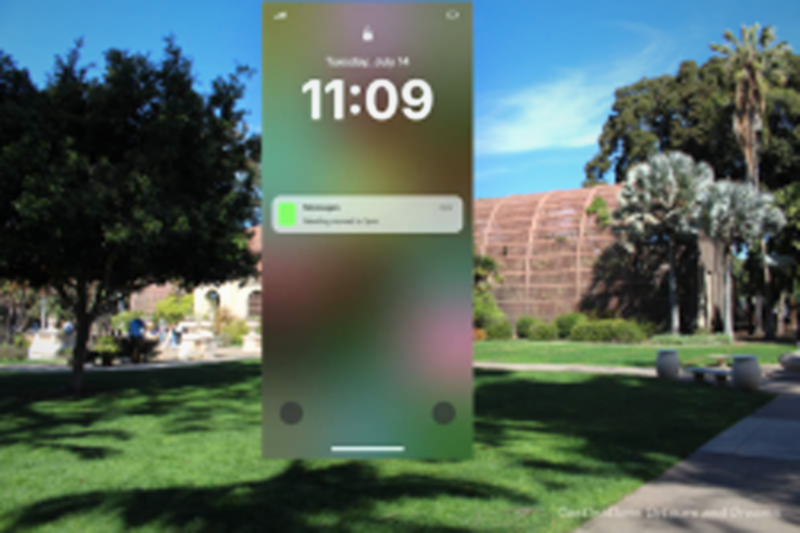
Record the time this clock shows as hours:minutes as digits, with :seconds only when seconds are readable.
11:09
